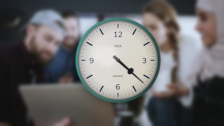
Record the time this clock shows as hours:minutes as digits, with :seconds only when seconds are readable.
4:22
